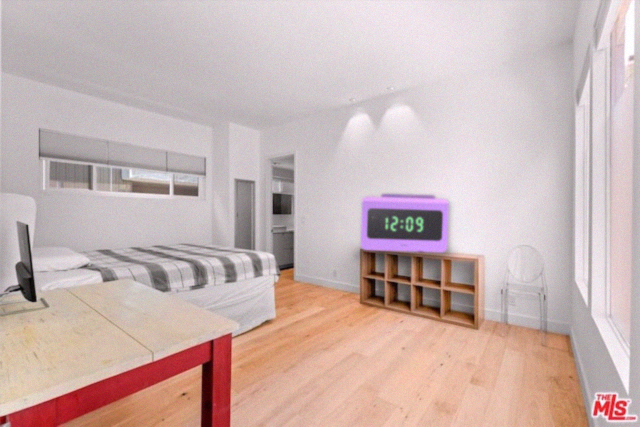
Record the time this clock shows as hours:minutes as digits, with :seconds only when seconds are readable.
12:09
